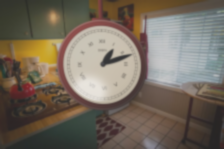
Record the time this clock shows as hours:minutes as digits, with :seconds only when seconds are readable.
1:12
